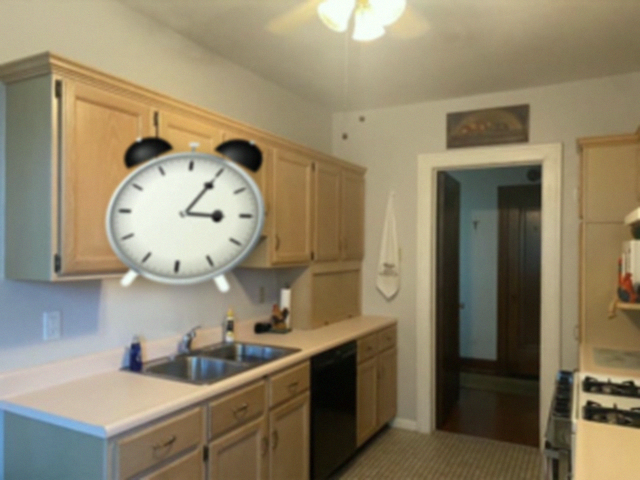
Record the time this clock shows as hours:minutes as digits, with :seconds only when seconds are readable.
3:05
